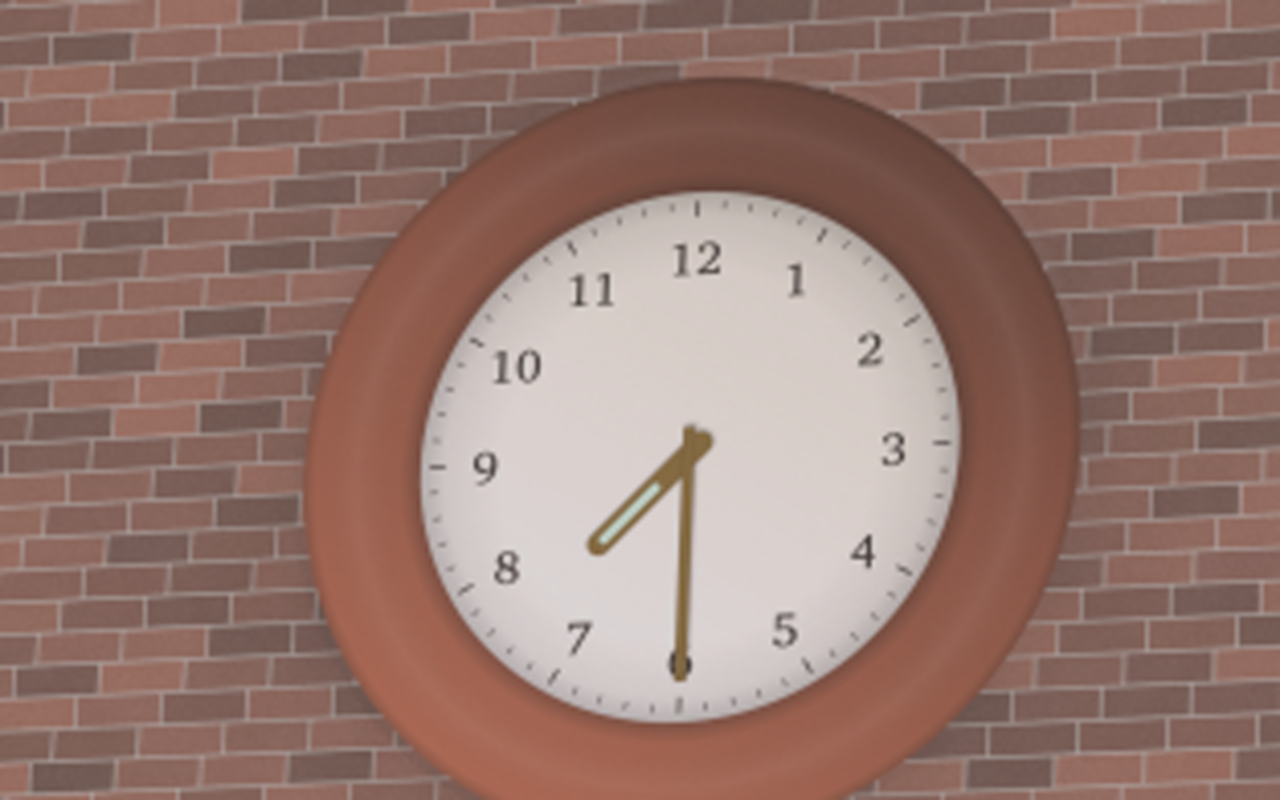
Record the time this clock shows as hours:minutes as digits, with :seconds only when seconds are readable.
7:30
